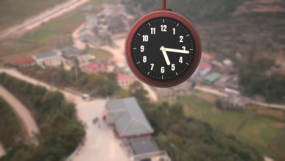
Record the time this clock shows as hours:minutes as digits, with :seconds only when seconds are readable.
5:16
